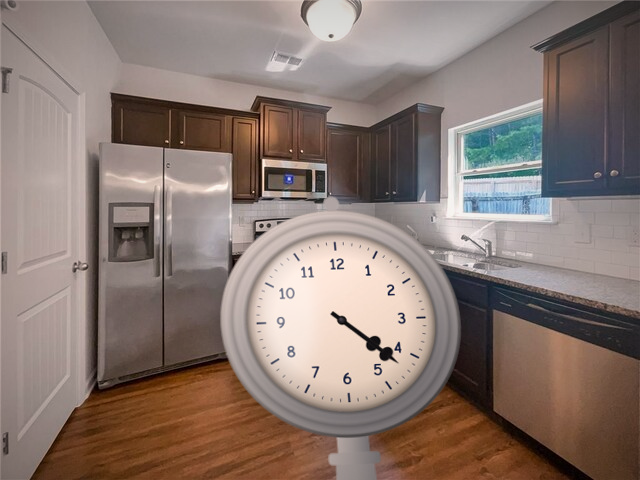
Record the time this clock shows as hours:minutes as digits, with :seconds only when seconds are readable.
4:22
